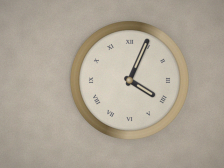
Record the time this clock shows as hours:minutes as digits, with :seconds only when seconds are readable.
4:04
